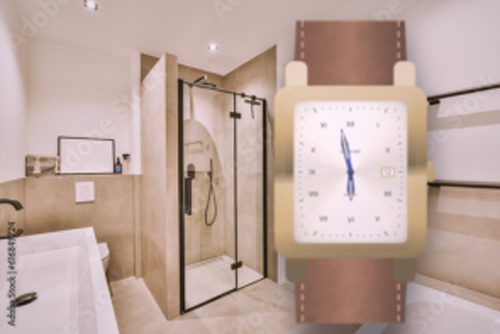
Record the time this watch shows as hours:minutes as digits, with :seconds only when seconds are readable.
5:58
